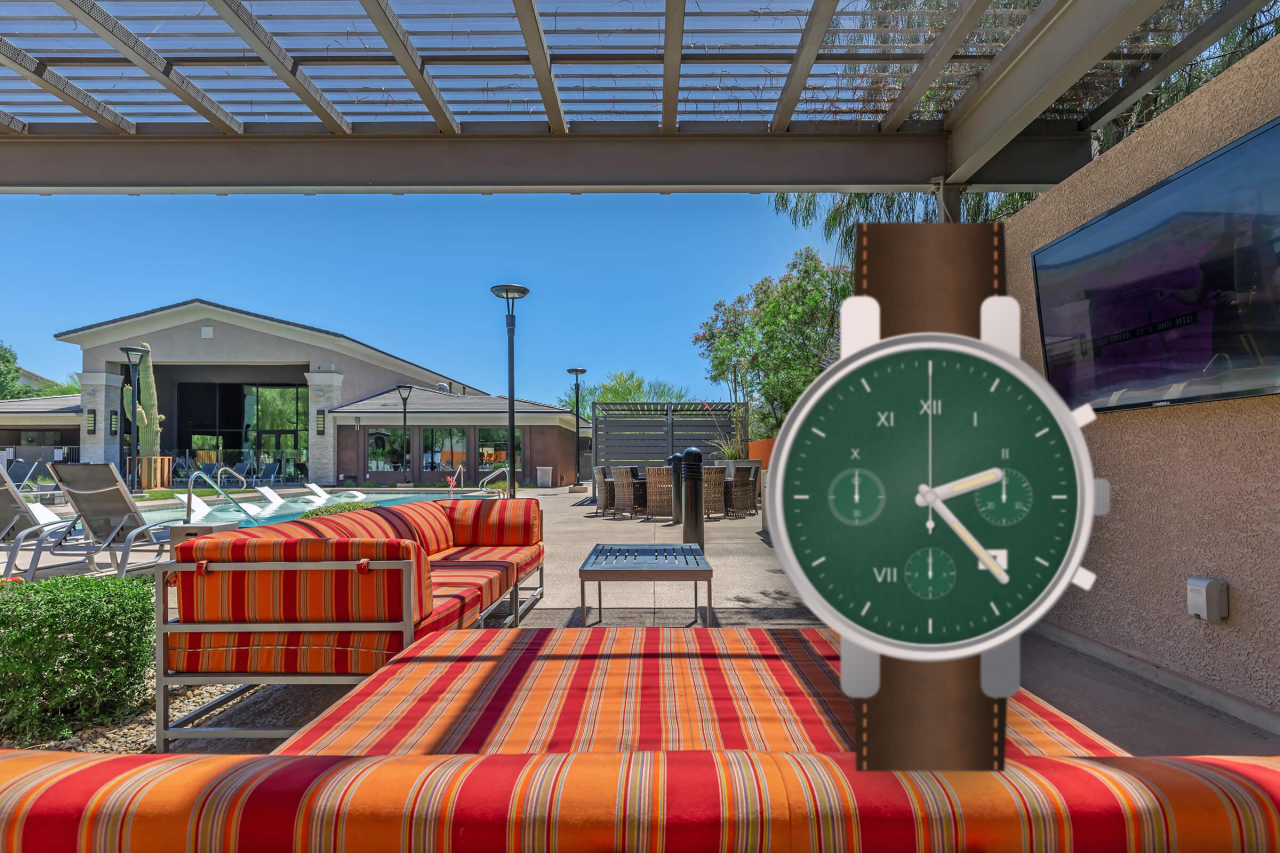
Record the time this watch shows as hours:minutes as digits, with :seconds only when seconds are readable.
2:23
